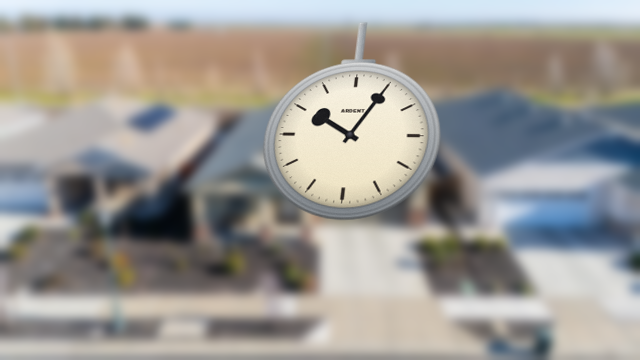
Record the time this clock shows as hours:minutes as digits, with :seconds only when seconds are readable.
10:05
